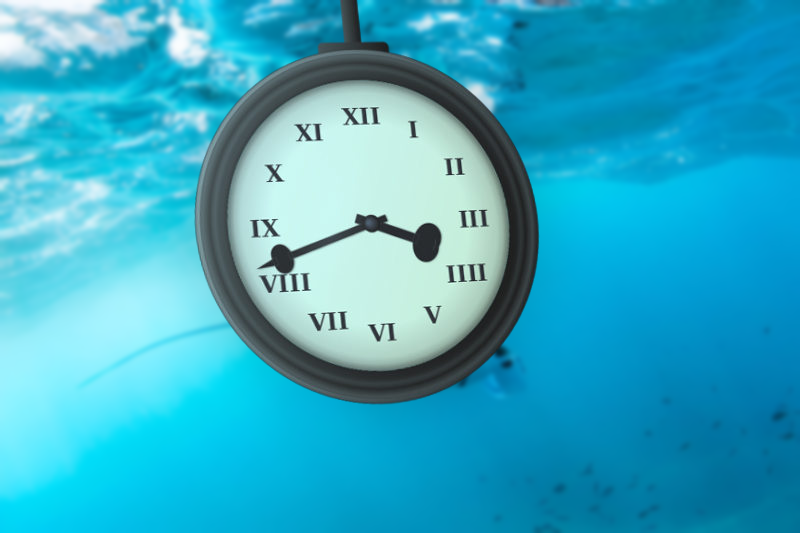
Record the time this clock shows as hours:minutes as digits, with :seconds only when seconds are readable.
3:42
